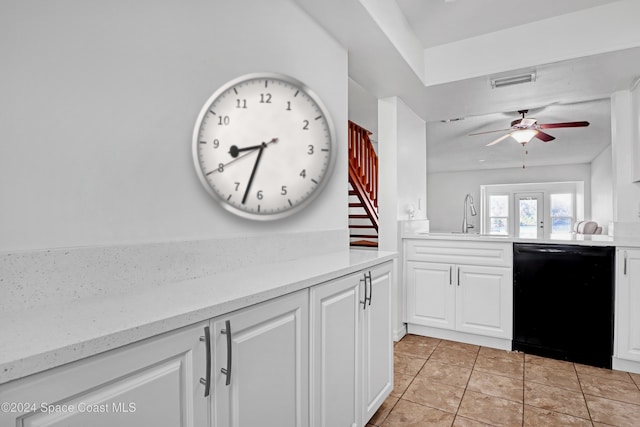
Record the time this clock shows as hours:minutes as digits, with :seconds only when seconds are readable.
8:32:40
